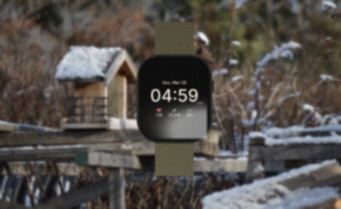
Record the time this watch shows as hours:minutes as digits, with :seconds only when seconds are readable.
4:59
